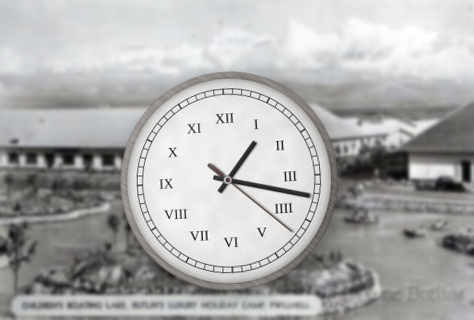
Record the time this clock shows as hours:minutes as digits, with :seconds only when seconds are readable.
1:17:22
